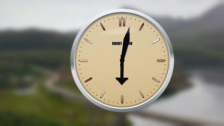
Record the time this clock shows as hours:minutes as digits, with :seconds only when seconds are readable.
6:02
